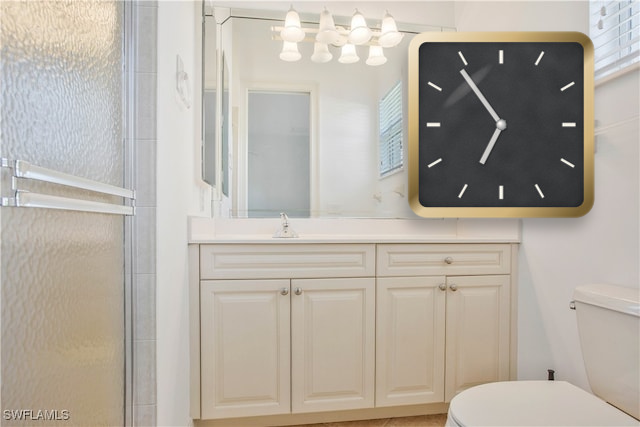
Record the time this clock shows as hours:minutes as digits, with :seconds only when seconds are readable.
6:54
